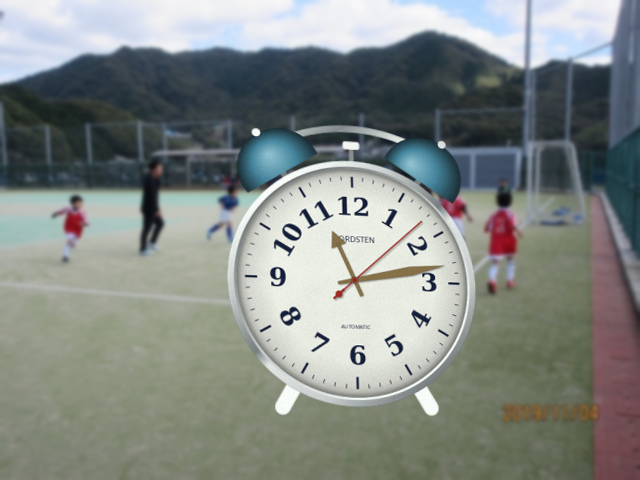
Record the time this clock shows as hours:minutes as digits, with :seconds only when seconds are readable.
11:13:08
